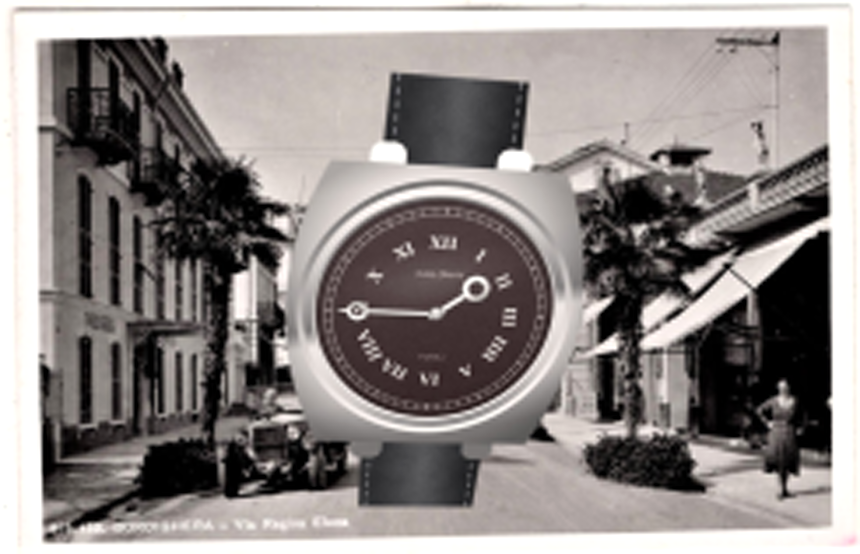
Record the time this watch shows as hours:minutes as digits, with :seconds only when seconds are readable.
1:45
